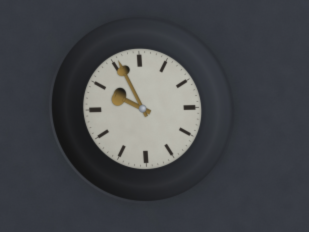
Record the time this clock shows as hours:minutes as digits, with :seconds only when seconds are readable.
9:56
